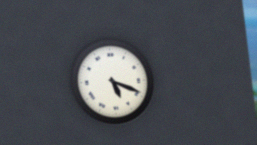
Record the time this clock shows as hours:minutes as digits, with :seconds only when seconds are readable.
5:19
